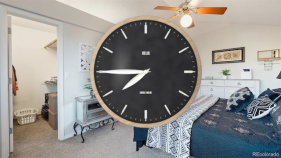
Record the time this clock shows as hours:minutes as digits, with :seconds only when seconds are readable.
7:45
